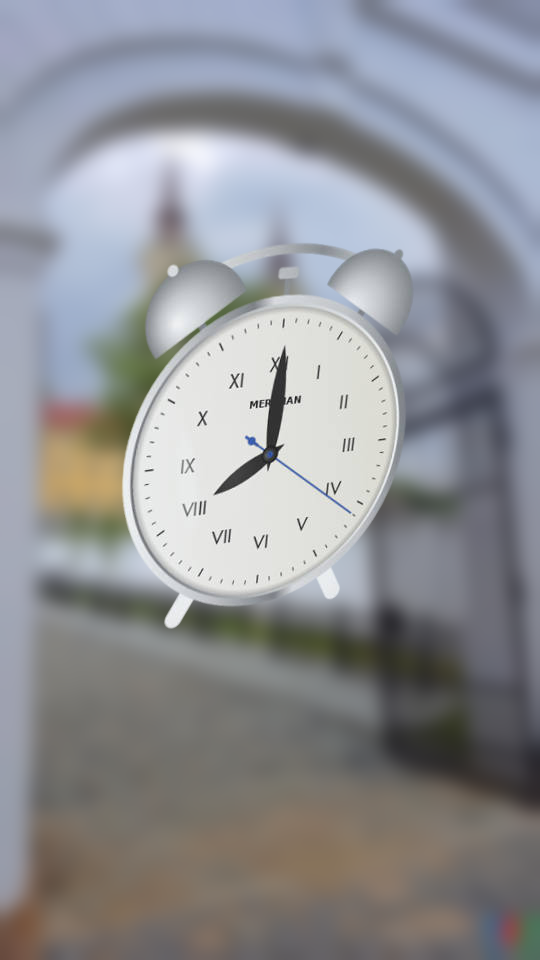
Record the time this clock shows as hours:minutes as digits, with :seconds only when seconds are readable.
8:00:21
